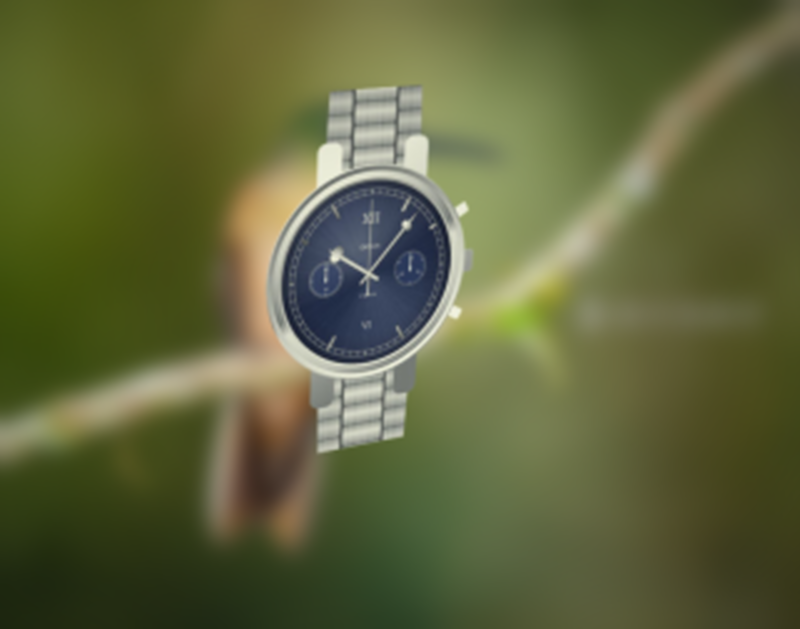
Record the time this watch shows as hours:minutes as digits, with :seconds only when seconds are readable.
10:07
